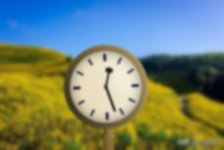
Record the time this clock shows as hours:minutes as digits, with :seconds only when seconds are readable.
12:27
